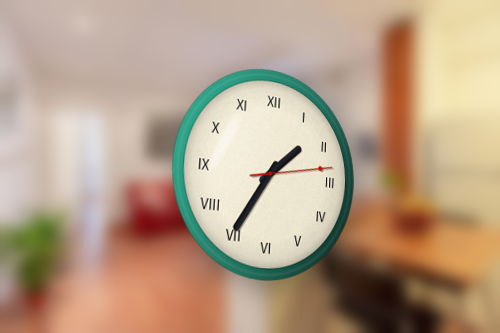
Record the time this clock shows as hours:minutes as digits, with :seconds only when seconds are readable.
1:35:13
